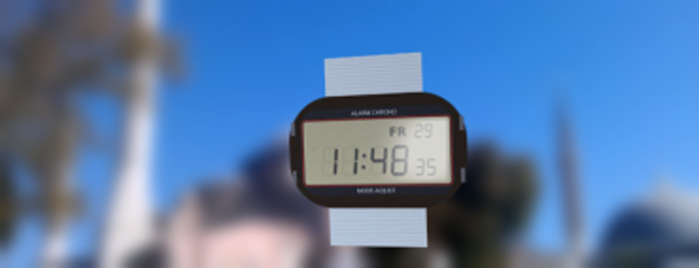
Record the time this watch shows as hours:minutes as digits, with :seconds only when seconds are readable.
11:48:35
